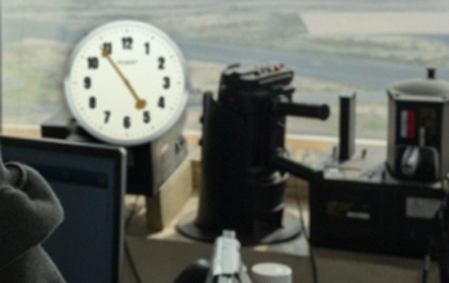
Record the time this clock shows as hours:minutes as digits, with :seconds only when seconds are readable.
4:54
